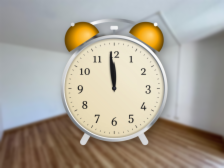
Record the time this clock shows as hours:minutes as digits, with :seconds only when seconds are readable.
11:59
